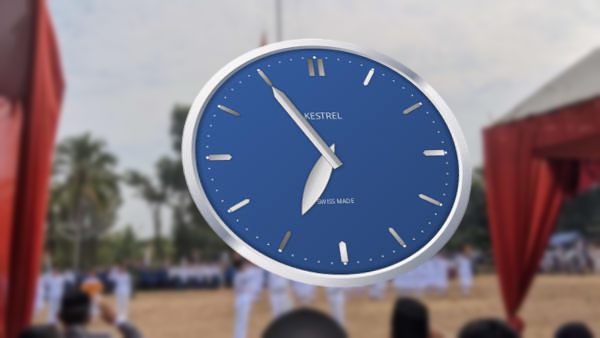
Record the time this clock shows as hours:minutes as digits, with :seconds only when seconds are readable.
6:55
